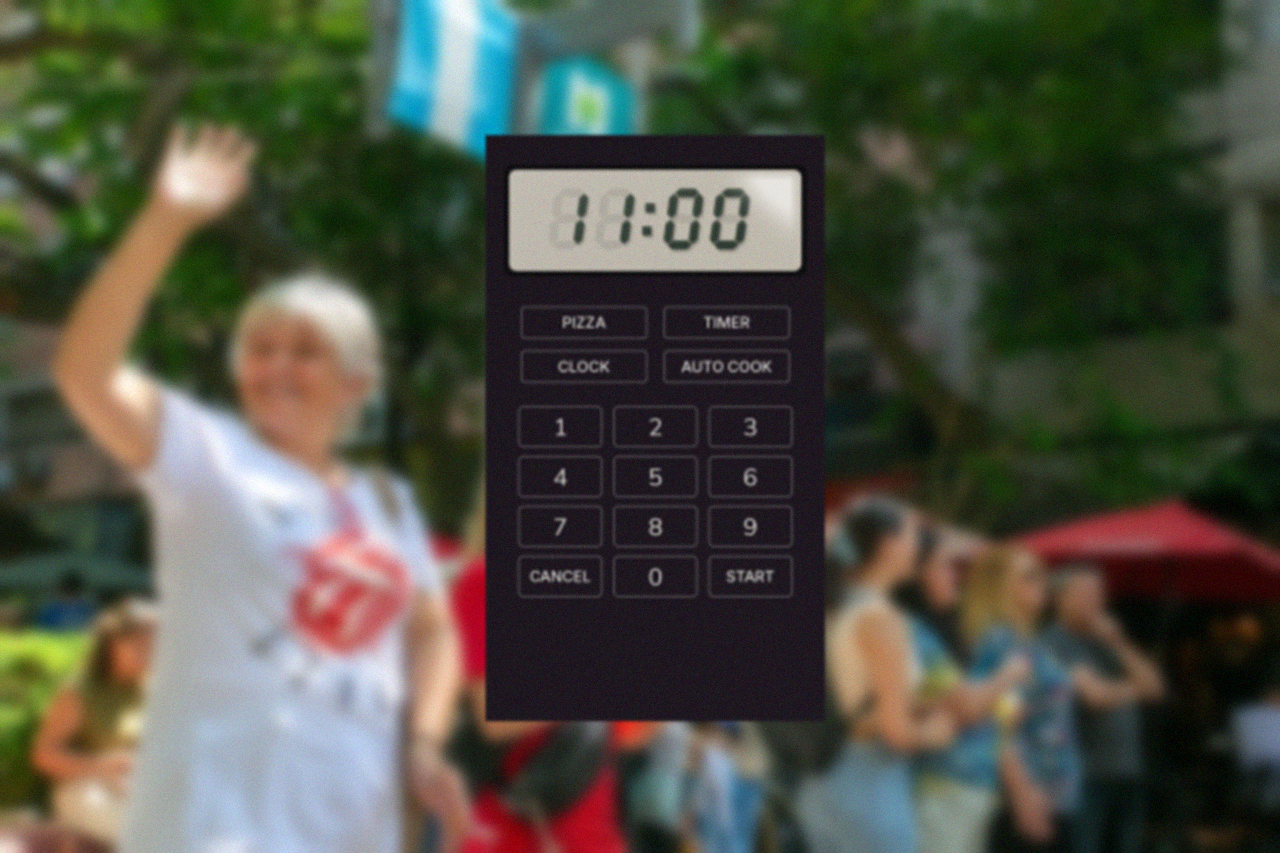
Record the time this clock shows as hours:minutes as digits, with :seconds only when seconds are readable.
11:00
